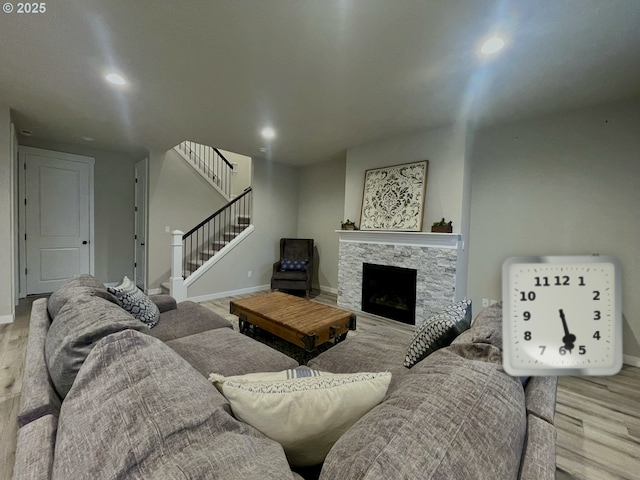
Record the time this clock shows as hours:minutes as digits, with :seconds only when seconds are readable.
5:28
